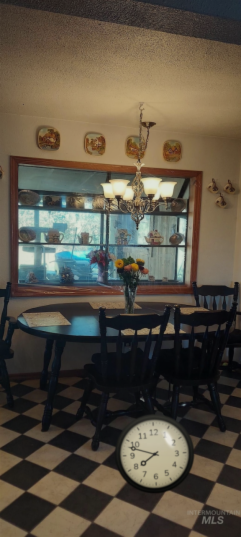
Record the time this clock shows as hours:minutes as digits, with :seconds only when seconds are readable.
7:48
